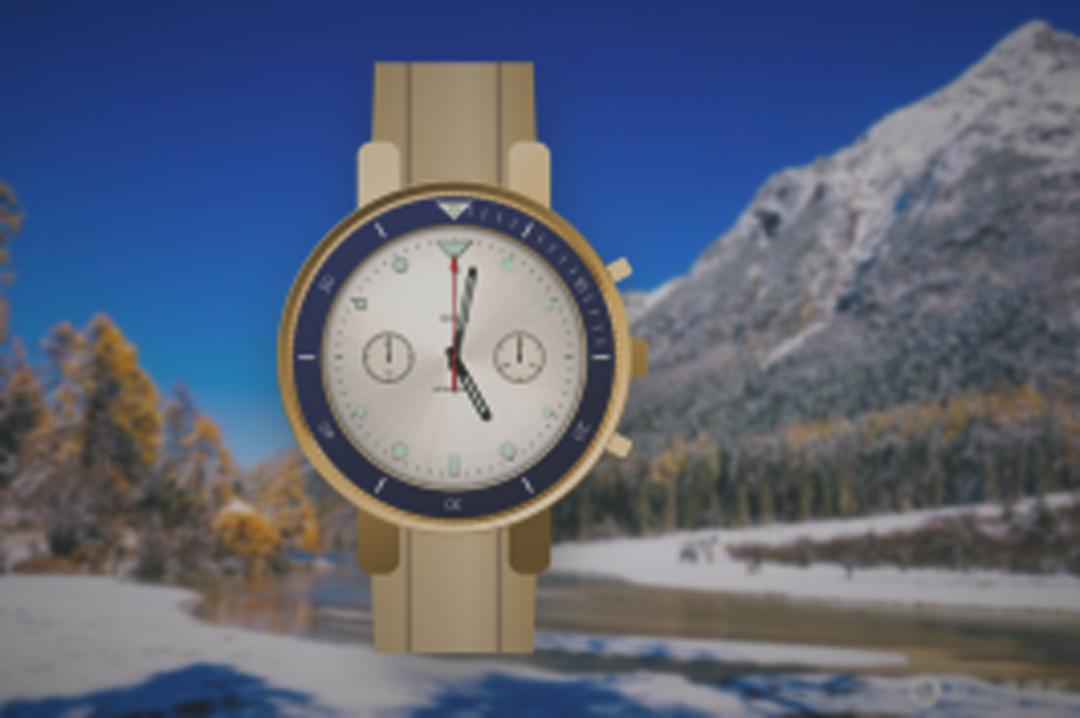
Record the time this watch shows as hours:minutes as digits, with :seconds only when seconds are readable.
5:02
